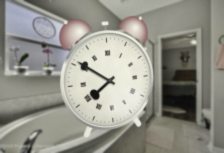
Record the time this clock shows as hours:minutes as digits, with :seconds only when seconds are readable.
7:51
